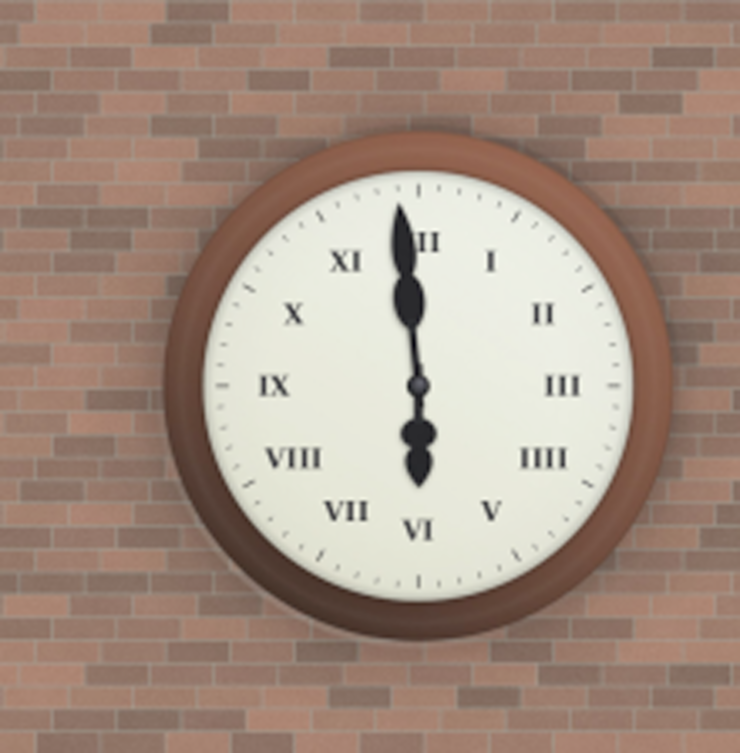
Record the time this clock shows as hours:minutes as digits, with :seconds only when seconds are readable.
5:59
